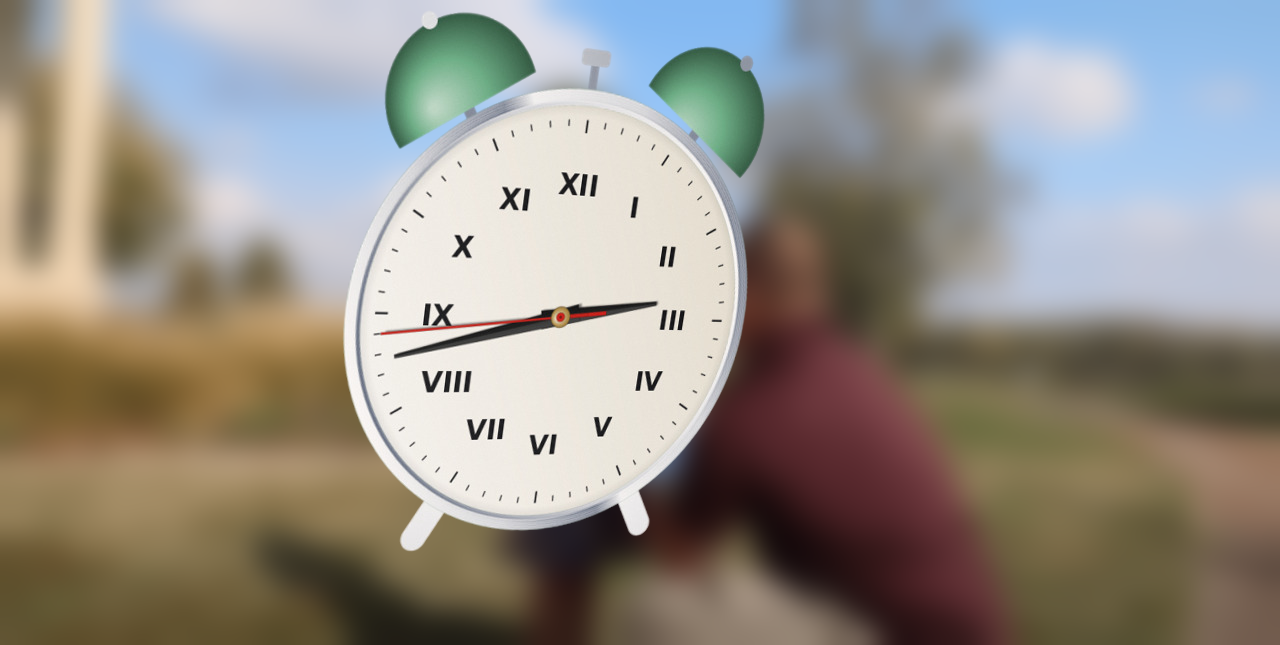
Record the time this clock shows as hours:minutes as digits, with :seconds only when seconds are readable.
2:42:44
